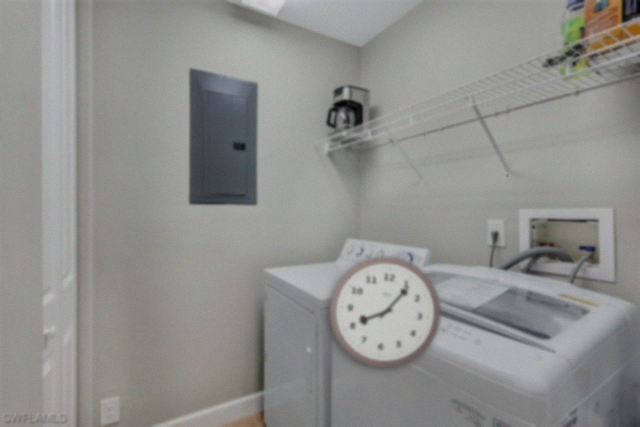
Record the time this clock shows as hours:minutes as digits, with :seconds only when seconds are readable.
8:06
